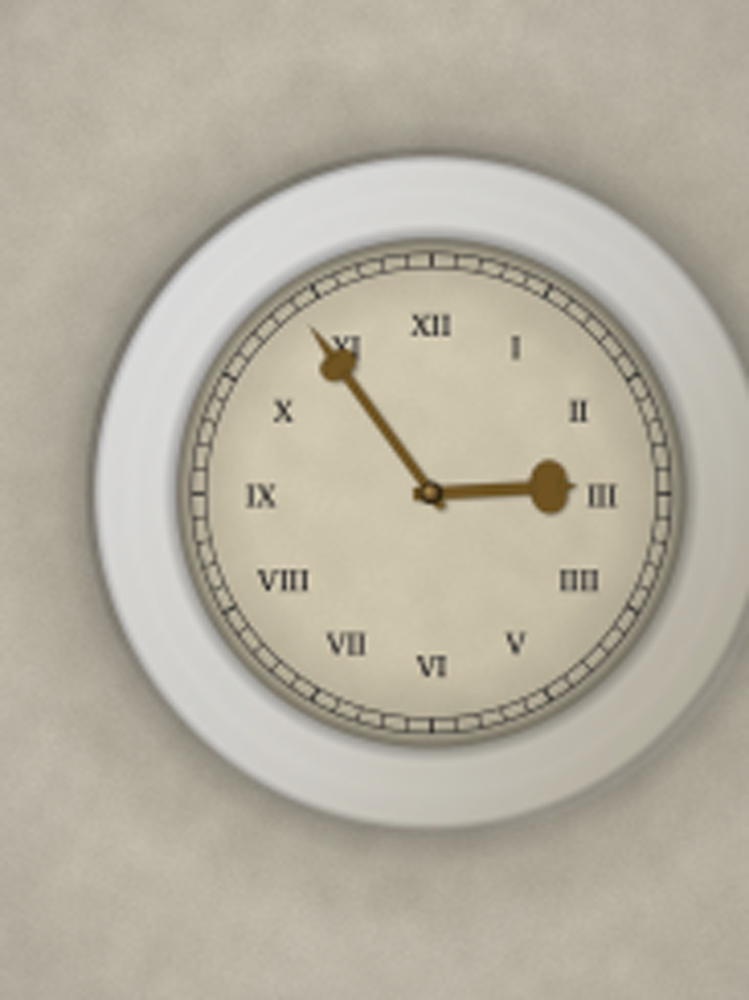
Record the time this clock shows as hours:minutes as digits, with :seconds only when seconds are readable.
2:54
